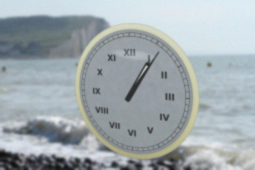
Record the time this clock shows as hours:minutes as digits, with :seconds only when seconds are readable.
1:06
